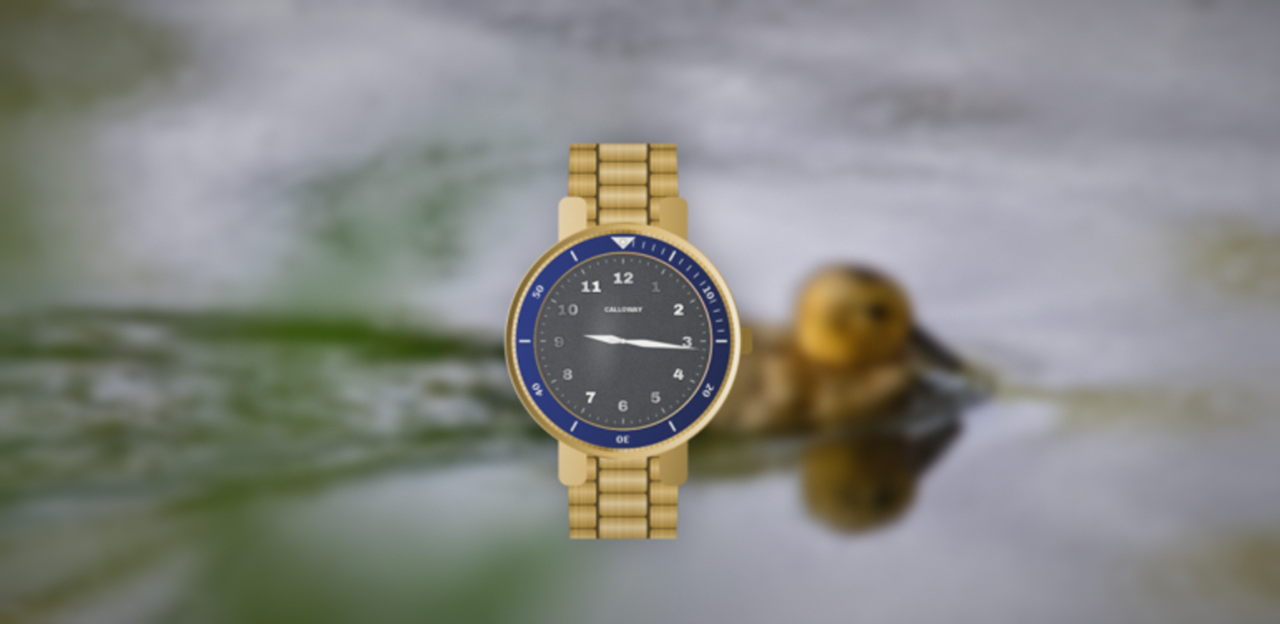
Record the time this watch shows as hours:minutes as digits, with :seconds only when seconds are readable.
9:16
